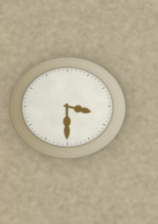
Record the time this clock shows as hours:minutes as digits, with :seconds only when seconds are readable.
3:30
